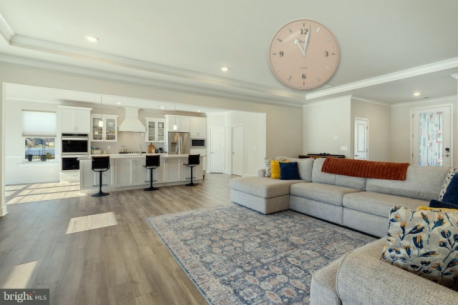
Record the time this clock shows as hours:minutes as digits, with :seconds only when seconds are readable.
11:02
